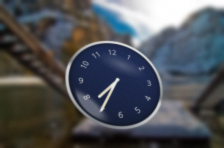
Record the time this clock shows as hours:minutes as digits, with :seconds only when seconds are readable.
7:35
